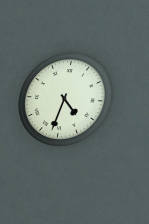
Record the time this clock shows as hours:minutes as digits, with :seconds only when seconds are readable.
4:32
